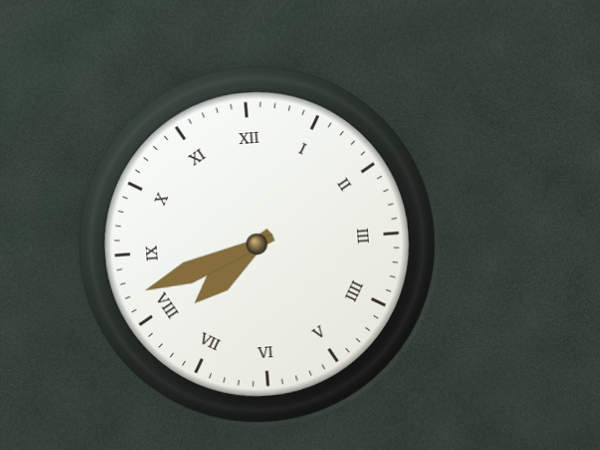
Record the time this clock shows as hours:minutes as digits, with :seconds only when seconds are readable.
7:42
